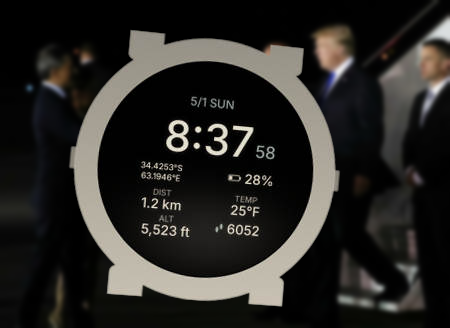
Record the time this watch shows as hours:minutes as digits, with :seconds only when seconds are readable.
8:37:58
